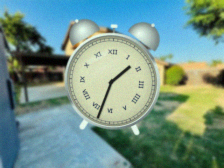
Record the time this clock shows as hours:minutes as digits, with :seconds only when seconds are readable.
1:33
